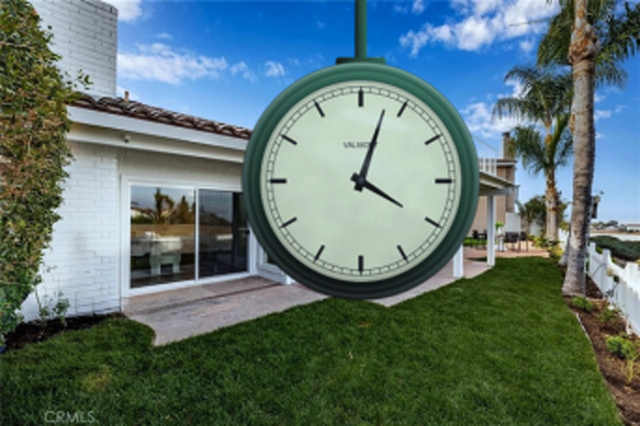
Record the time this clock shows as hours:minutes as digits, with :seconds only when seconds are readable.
4:03
